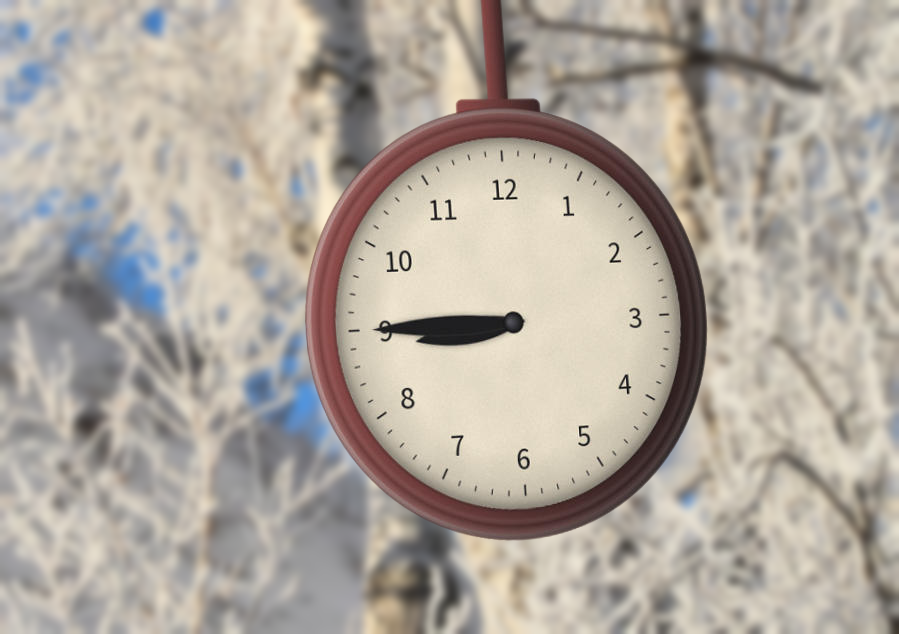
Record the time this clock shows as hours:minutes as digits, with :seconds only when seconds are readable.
8:45
